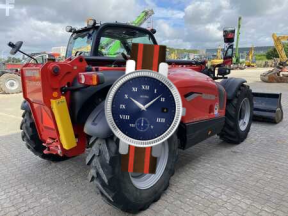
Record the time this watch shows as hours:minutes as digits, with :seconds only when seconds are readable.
10:08
